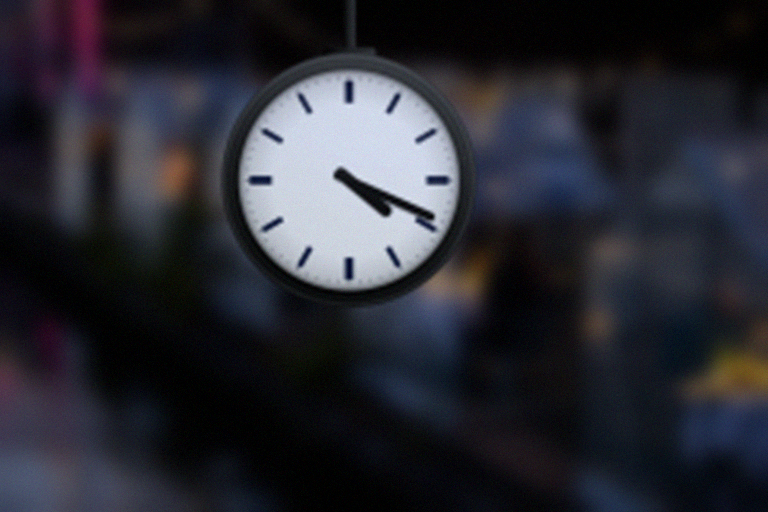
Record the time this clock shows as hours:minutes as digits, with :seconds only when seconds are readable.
4:19
